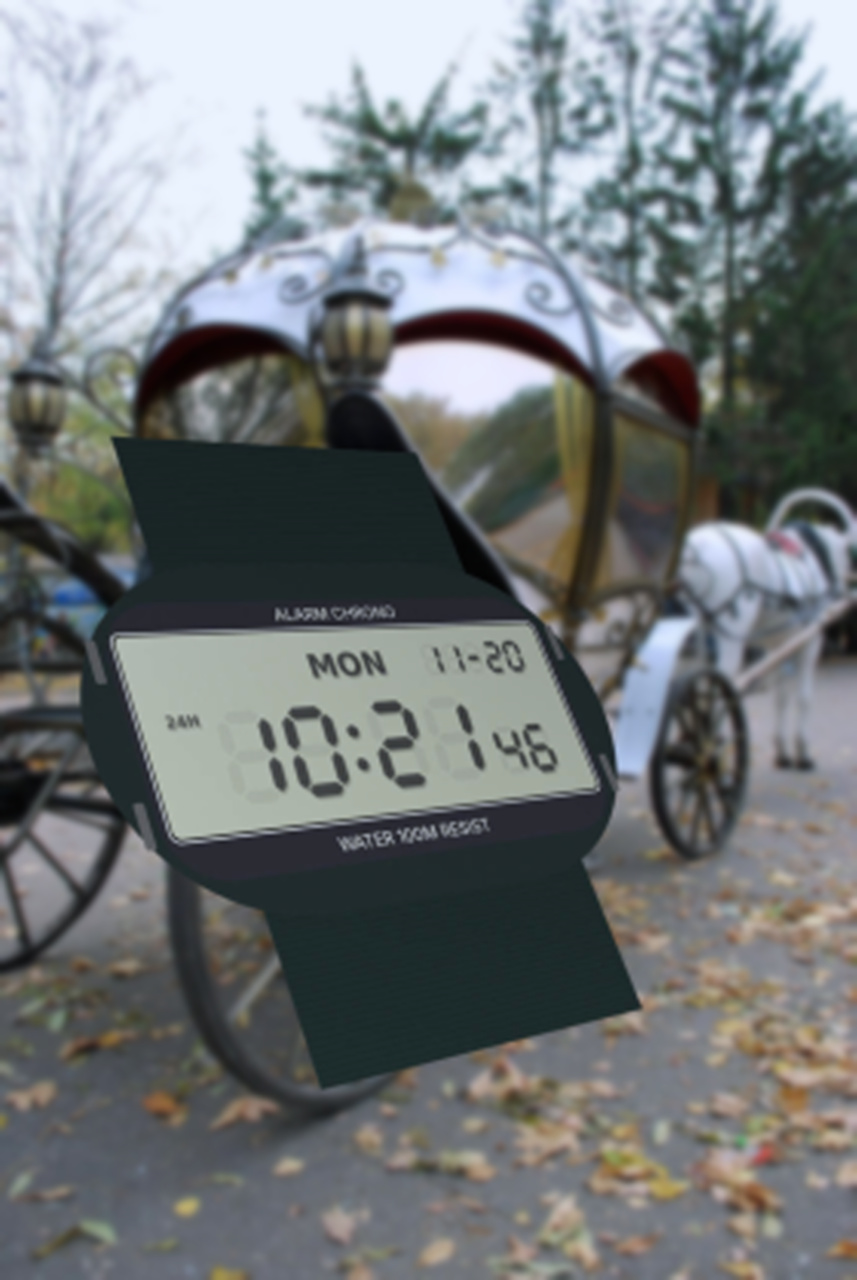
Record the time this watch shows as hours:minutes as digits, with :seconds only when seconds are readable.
10:21:46
